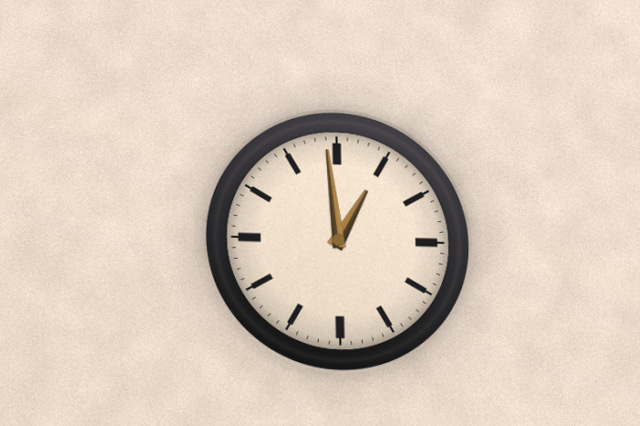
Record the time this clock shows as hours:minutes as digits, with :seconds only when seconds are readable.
12:59
